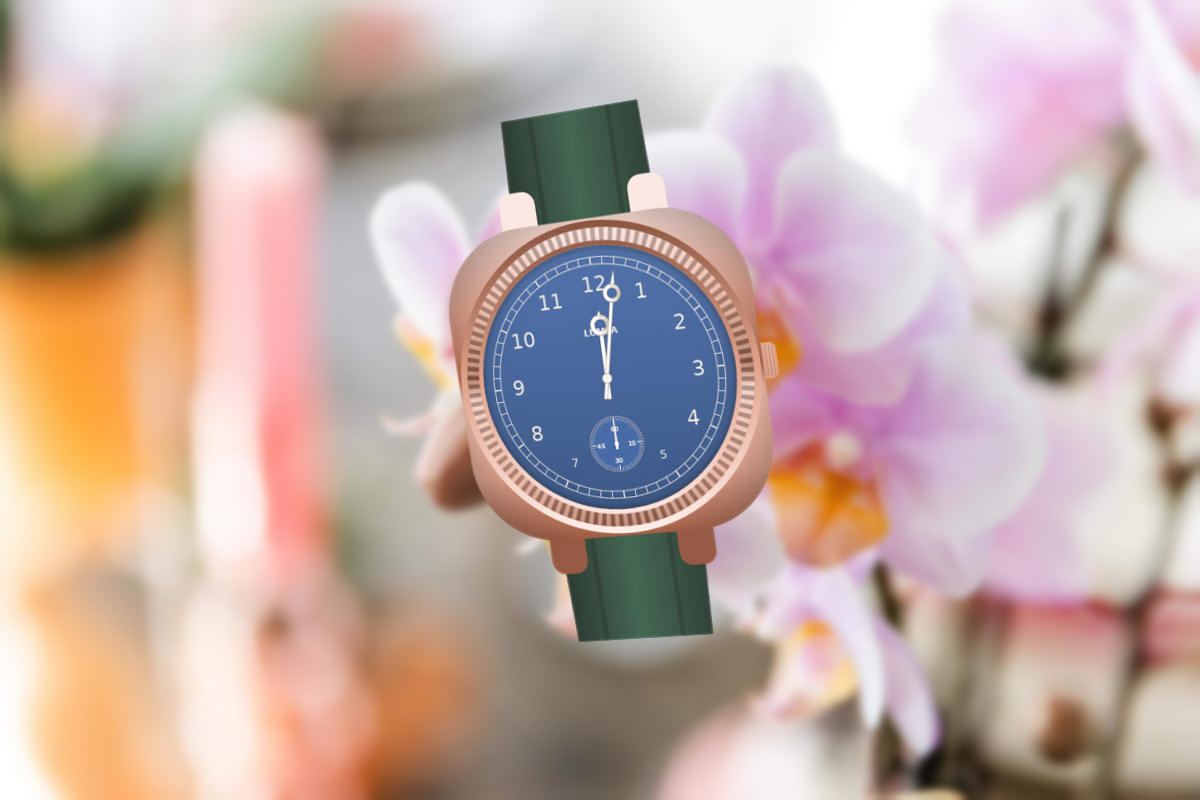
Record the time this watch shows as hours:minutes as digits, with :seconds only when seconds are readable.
12:02
